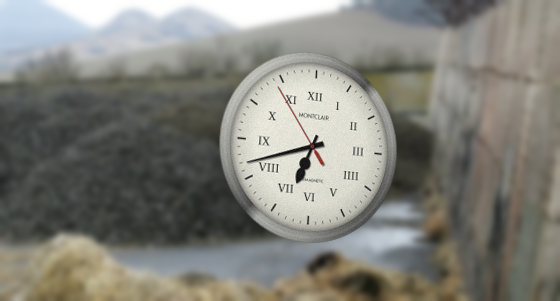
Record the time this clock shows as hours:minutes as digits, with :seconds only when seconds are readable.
6:41:54
